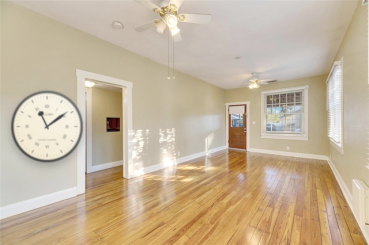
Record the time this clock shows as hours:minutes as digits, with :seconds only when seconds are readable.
11:09
